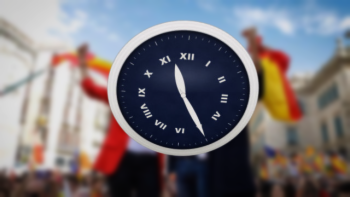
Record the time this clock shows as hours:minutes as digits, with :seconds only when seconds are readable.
11:25
